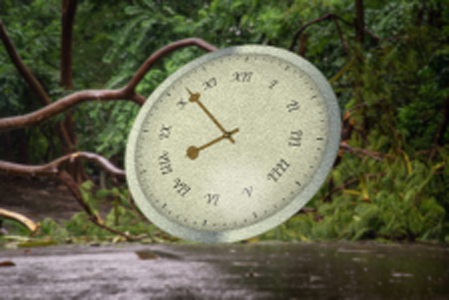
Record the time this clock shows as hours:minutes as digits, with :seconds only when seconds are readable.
7:52
